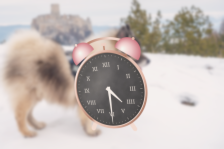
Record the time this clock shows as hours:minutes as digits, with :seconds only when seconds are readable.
4:30
